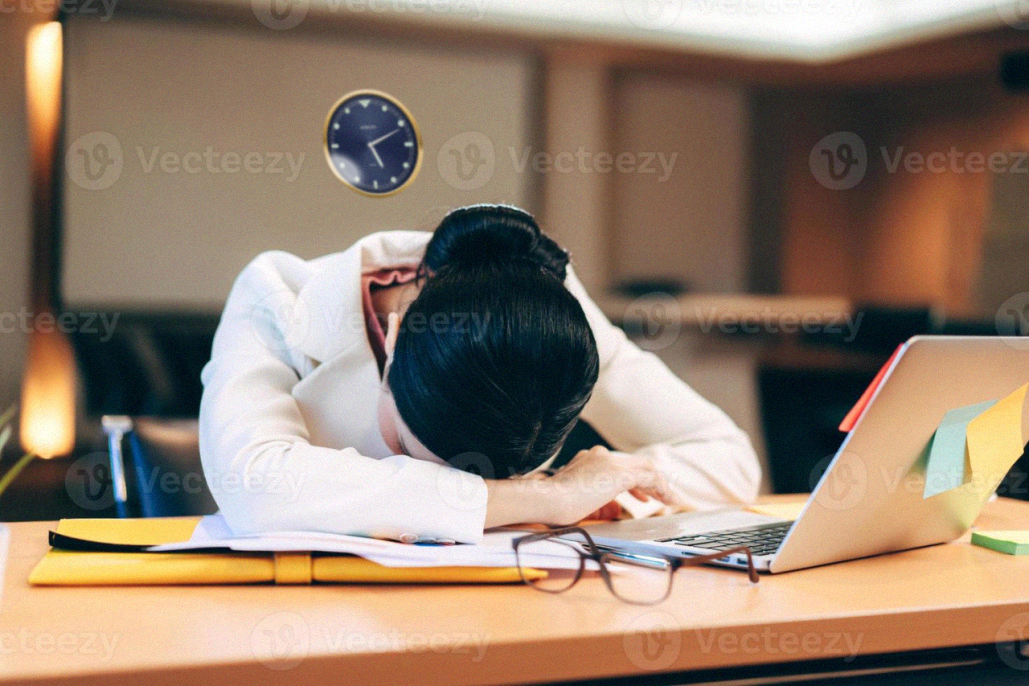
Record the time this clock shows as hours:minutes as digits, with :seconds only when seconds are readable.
5:11
